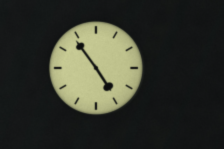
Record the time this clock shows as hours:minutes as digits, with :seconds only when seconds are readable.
4:54
